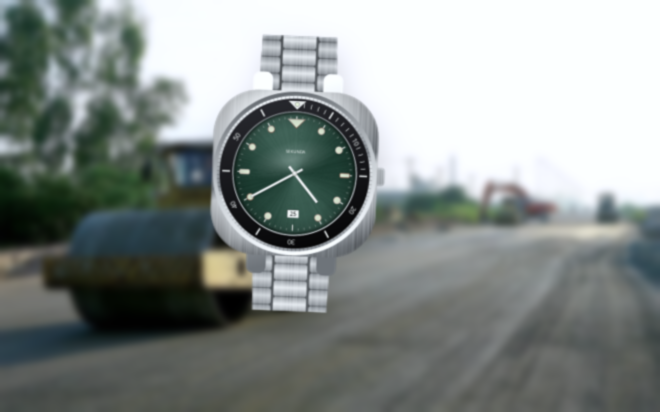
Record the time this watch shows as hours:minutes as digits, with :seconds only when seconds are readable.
4:40
